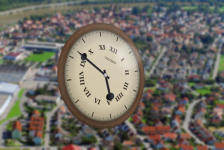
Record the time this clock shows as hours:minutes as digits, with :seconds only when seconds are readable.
4:47
